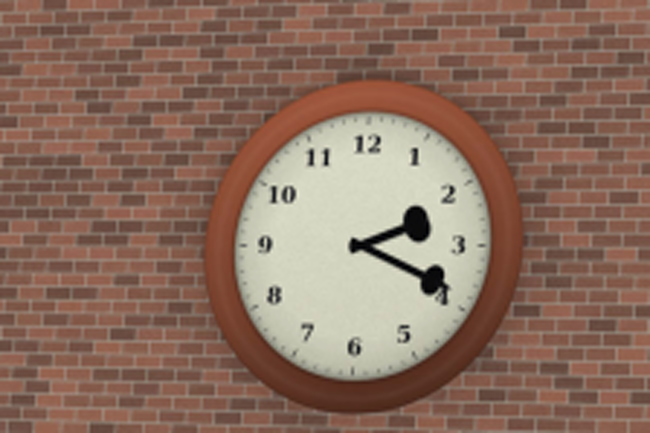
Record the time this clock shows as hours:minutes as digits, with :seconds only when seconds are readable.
2:19
